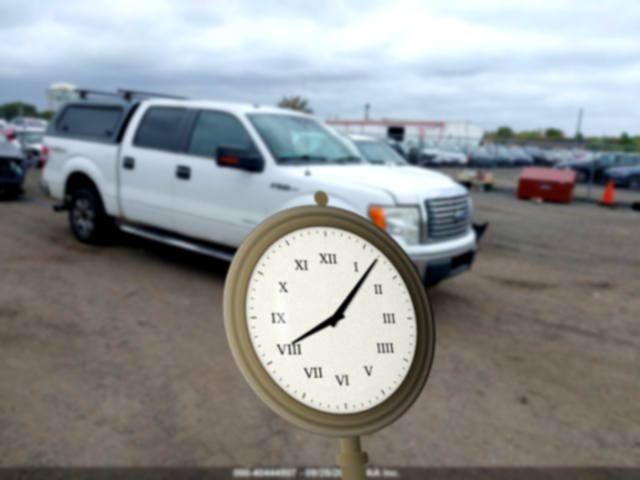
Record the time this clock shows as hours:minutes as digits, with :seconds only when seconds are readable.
8:07
